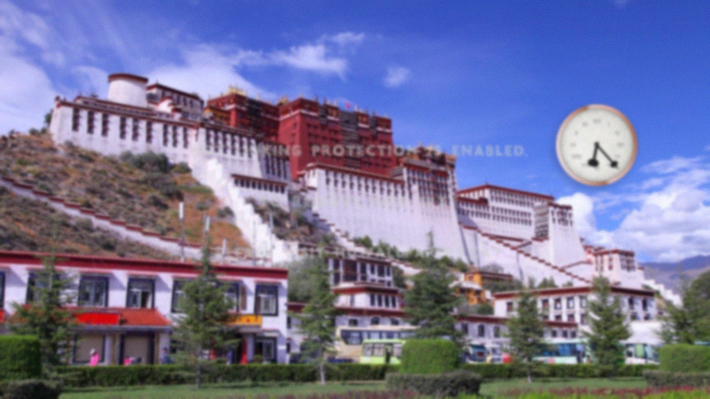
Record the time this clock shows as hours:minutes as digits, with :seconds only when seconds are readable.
6:23
